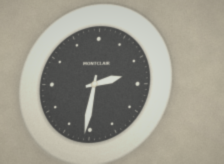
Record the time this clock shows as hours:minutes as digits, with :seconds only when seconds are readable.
2:31
